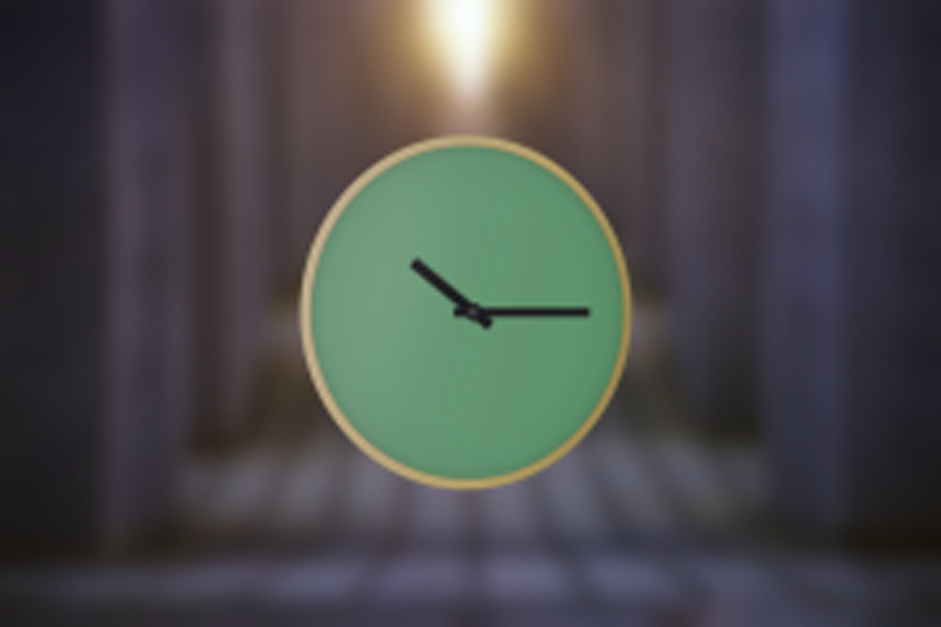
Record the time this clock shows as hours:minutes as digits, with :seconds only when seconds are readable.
10:15
